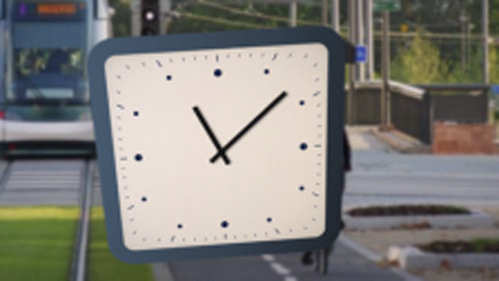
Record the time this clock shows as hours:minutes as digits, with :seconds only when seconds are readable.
11:08
